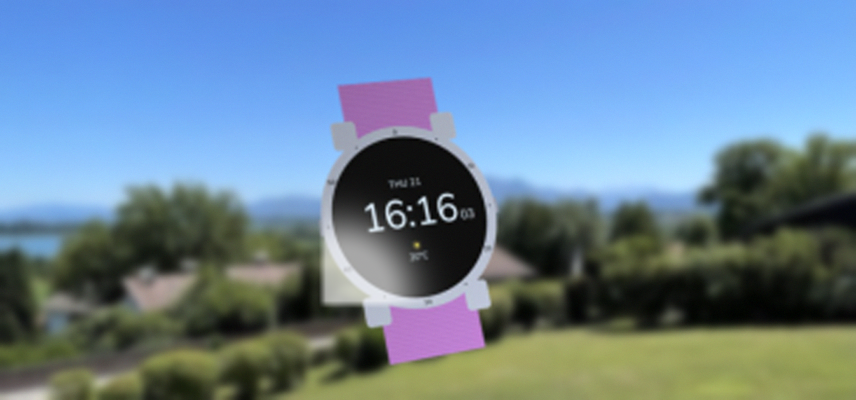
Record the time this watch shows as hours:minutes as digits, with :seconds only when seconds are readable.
16:16
